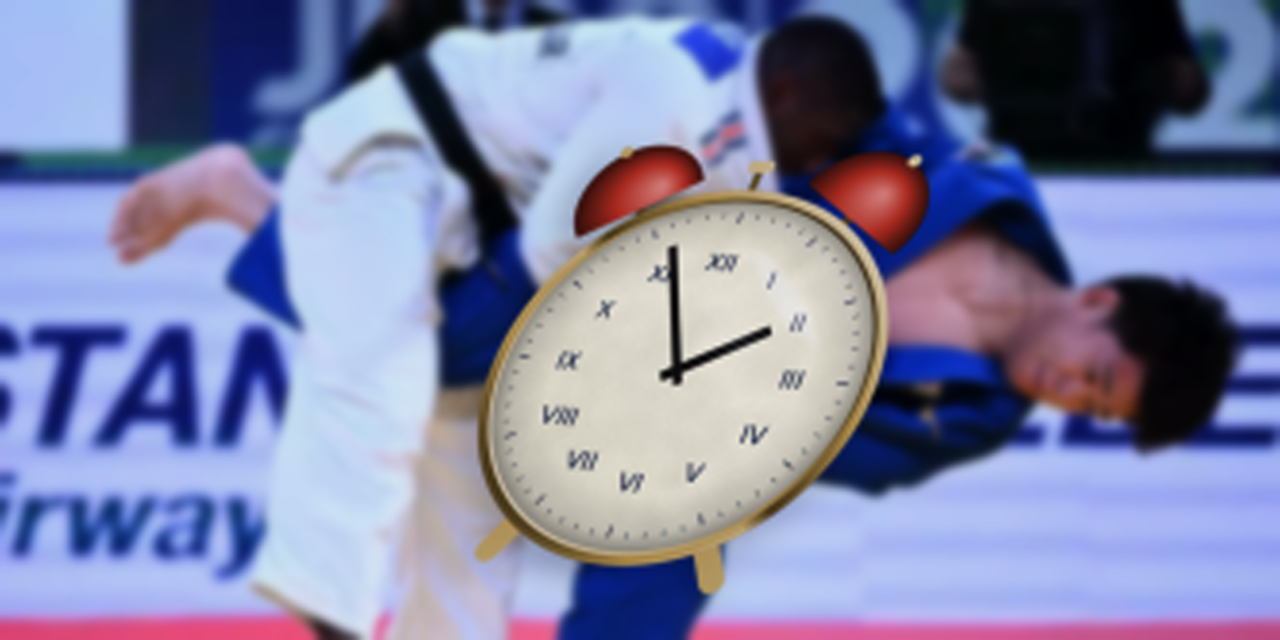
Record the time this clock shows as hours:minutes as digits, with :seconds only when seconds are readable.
1:56
